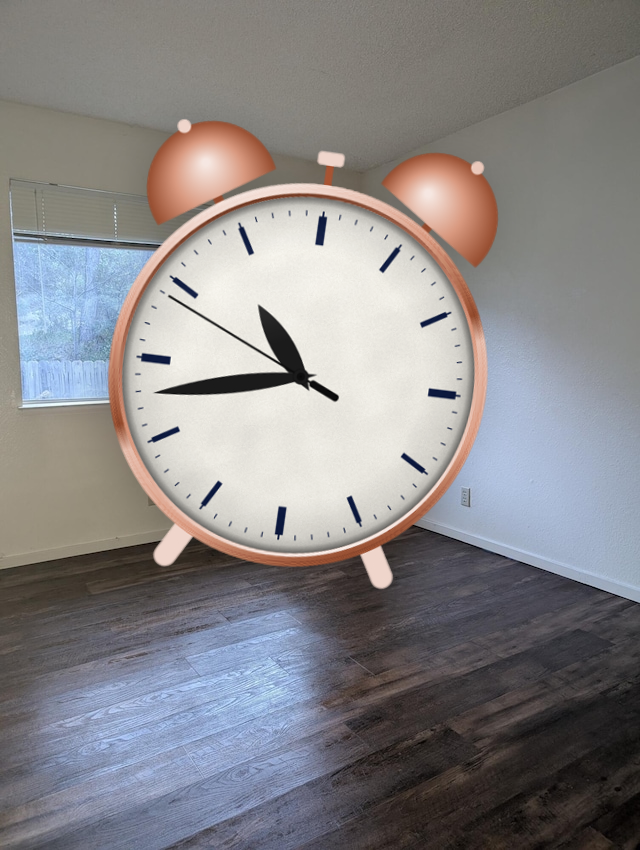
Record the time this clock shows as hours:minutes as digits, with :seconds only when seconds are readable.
10:42:49
